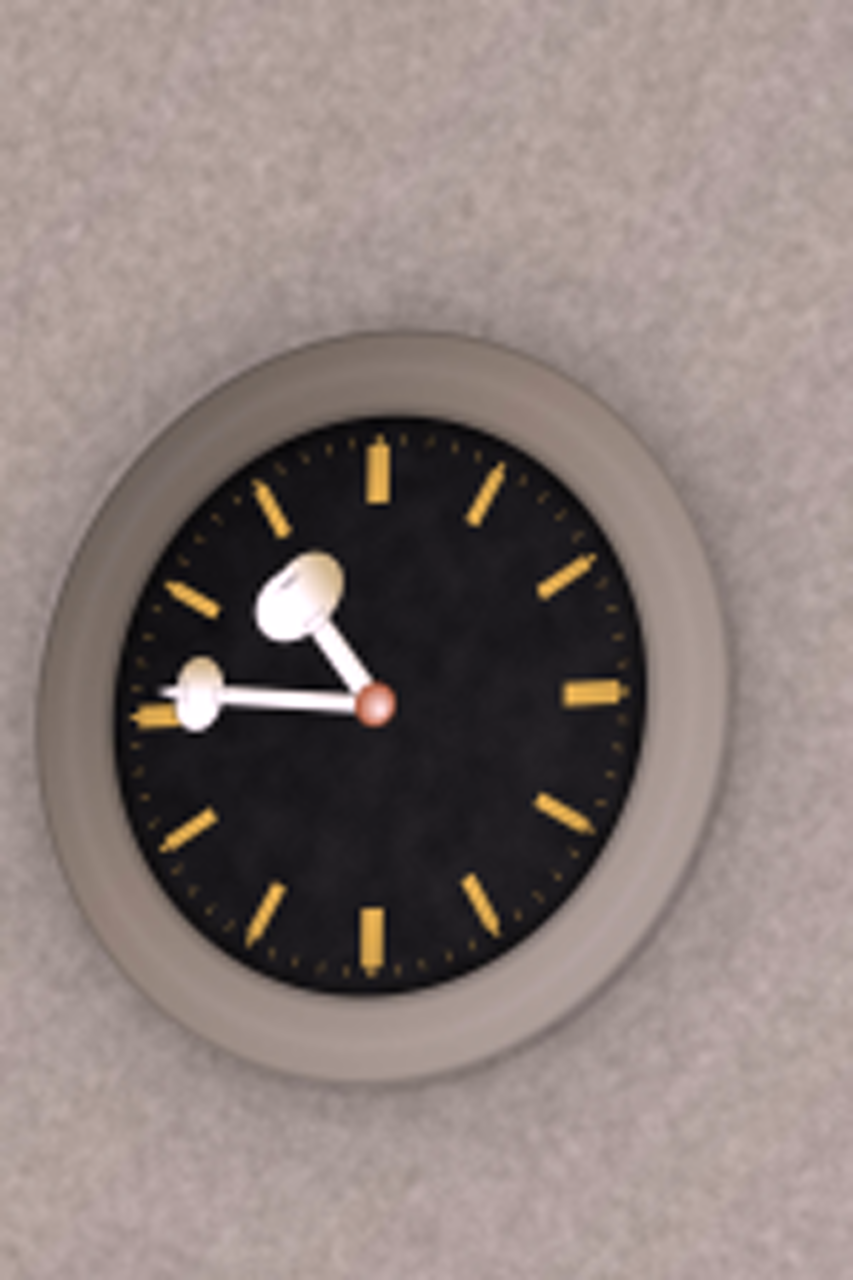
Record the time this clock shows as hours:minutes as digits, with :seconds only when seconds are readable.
10:46
